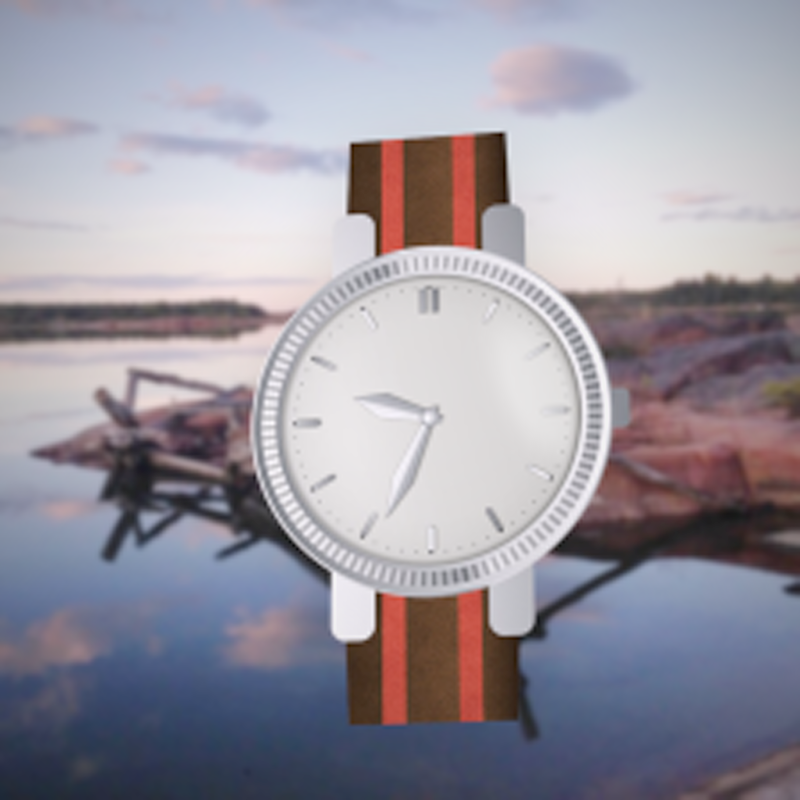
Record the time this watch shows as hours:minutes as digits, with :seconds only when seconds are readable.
9:34
